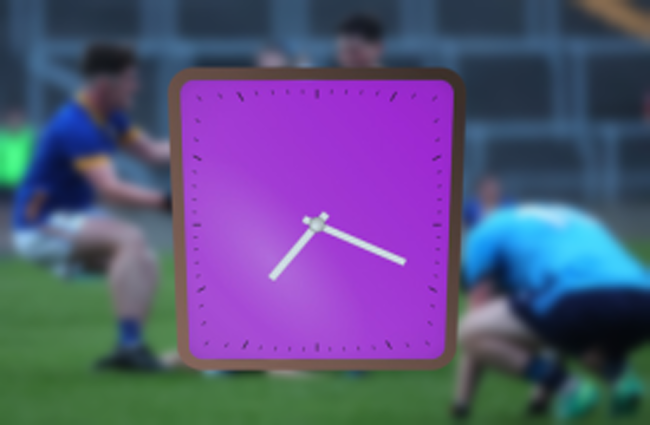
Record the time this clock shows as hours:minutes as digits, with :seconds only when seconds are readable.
7:19
